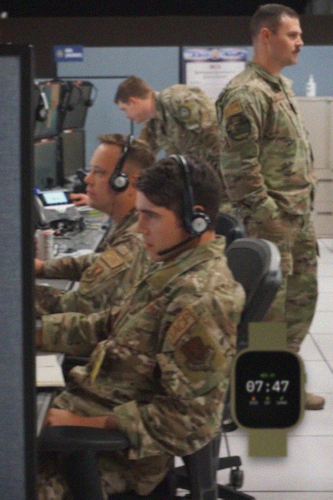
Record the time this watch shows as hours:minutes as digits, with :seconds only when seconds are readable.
7:47
